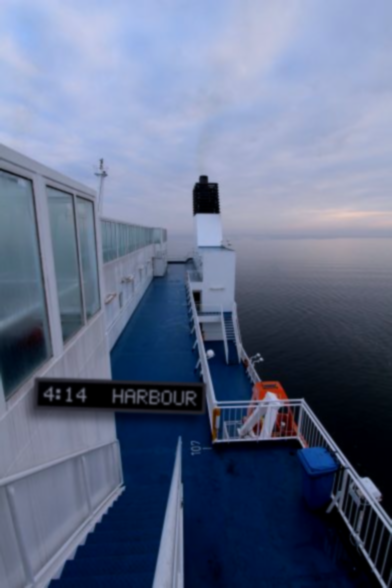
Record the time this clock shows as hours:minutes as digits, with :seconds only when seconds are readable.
4:14
